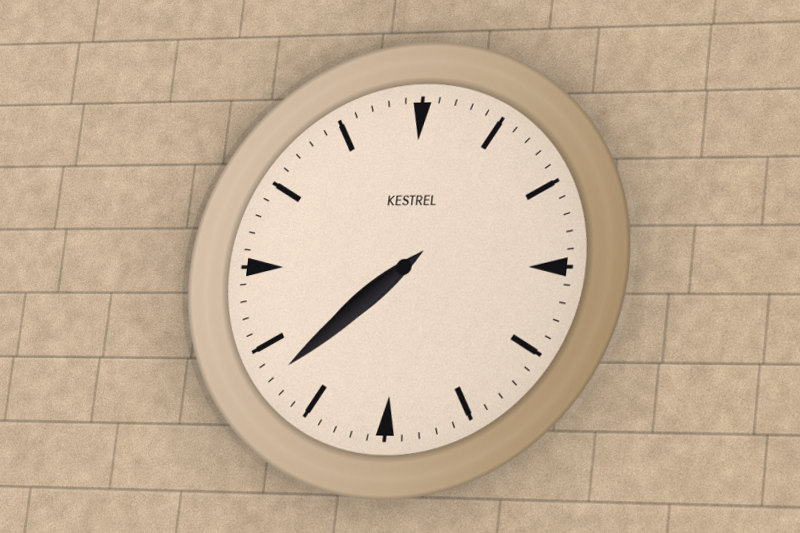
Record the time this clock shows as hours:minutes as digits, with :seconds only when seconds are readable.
7:38
